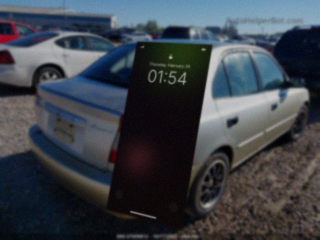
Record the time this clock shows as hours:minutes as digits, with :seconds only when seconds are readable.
1:54
